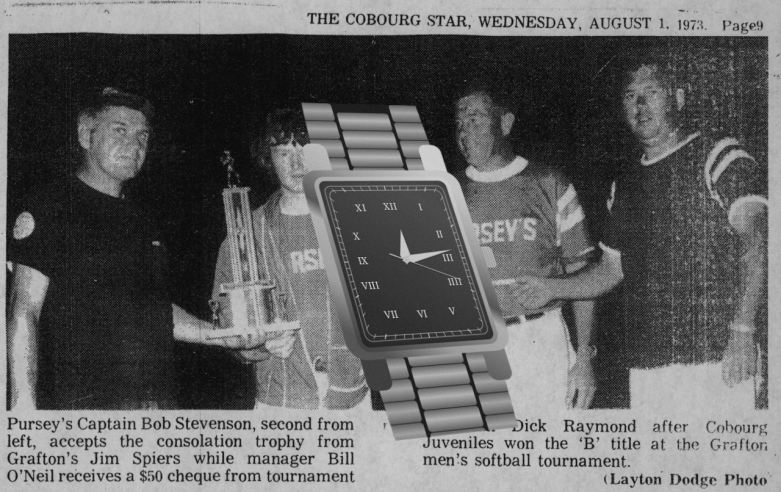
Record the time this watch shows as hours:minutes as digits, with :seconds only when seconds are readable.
12:13:19
